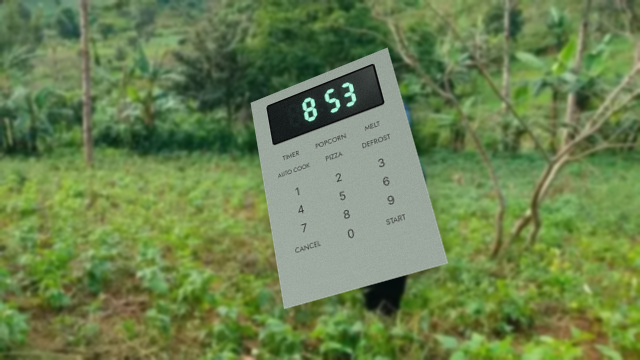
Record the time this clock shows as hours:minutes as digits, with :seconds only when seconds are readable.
8:53
